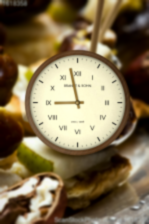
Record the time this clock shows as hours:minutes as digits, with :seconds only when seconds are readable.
8:58
